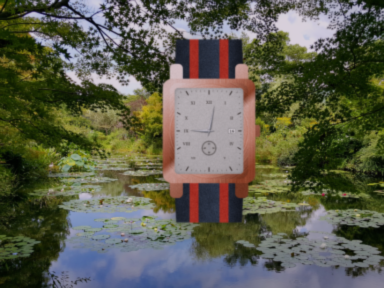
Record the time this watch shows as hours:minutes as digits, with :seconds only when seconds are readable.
9:02
